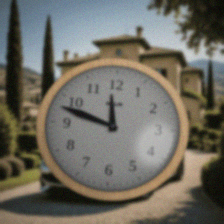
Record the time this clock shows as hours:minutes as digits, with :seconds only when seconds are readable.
11:48
